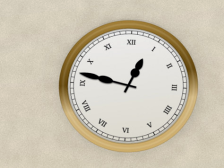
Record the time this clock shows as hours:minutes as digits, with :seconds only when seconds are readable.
12:47
